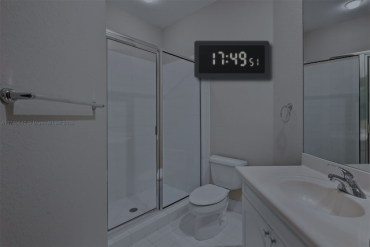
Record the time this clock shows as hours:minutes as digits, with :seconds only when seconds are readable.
17:49:51
